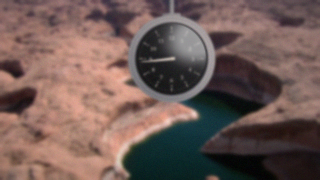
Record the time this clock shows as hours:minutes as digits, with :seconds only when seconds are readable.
8:44
